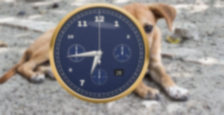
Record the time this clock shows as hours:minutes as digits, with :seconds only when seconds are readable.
6:44
